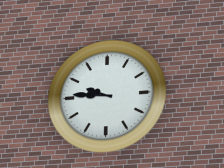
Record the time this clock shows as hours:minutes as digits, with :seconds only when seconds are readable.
9:46
